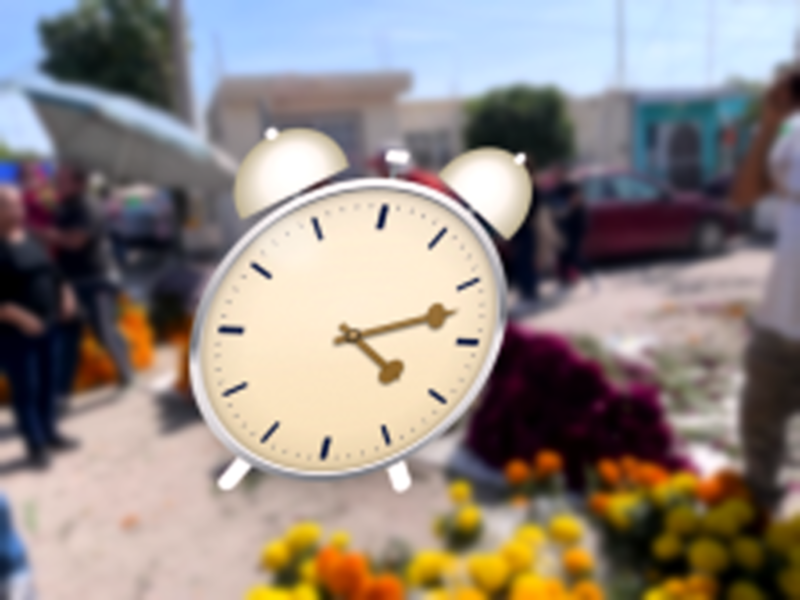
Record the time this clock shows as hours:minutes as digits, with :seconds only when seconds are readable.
4:12
